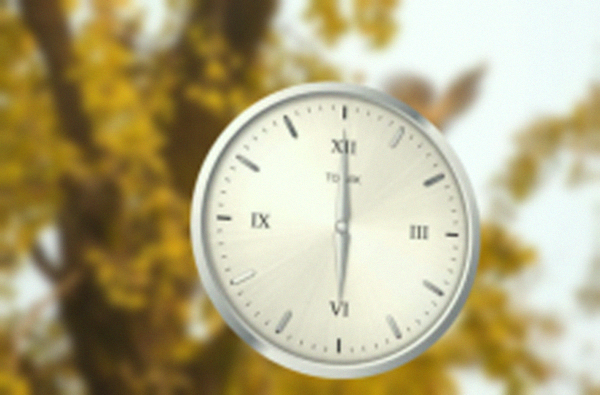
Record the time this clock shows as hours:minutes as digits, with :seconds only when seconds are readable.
6:00
